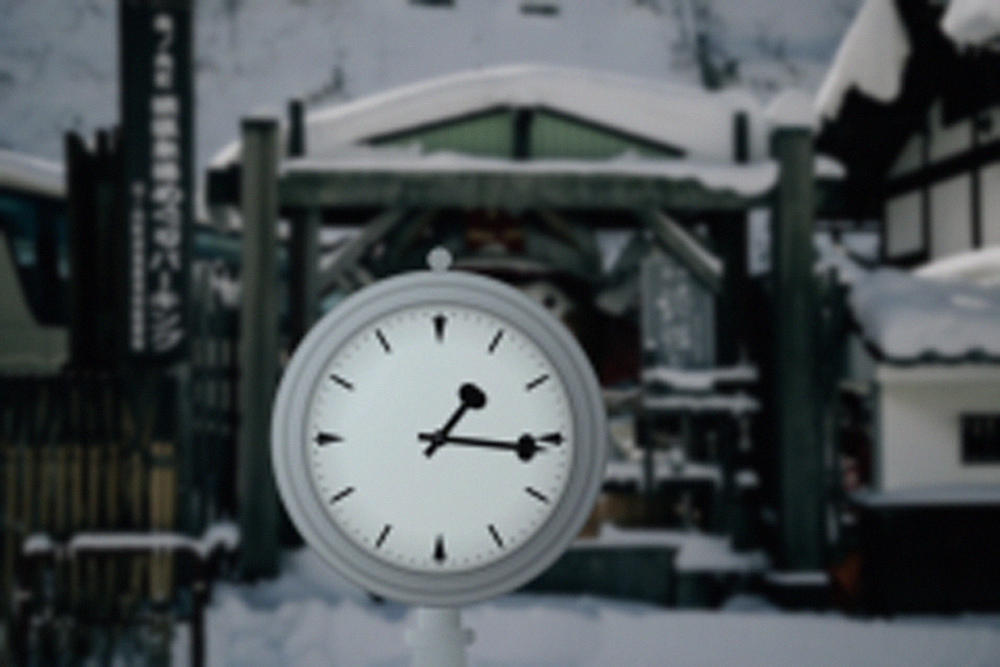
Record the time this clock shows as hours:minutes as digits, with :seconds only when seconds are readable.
1:16
